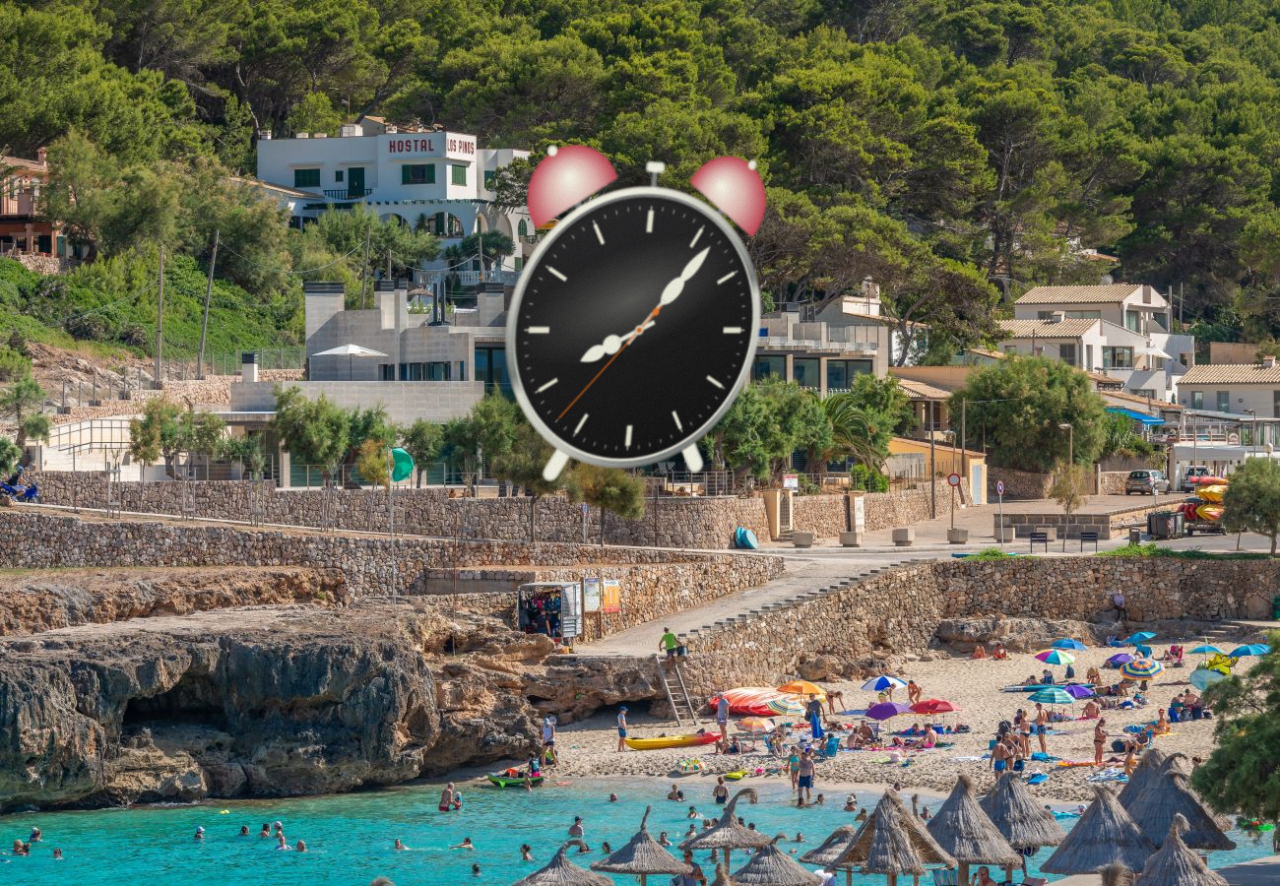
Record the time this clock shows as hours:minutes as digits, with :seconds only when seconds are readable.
8:06:37
